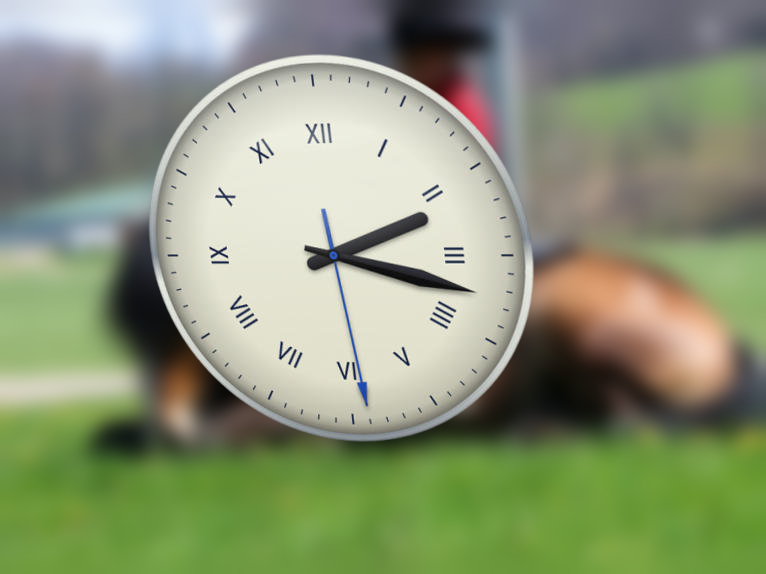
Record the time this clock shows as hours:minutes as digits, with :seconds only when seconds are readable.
2:17:29
